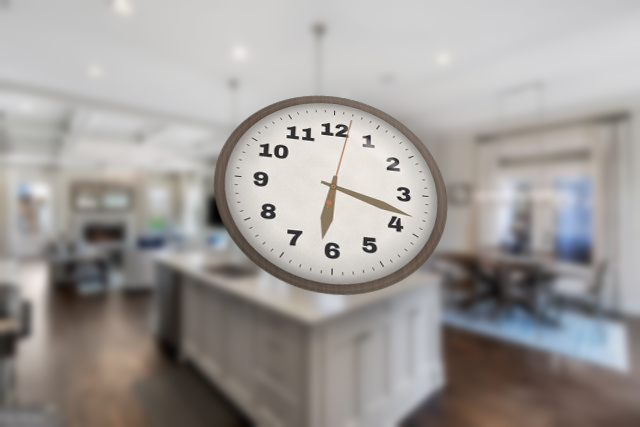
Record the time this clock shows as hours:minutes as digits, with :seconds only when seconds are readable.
6:18:02
